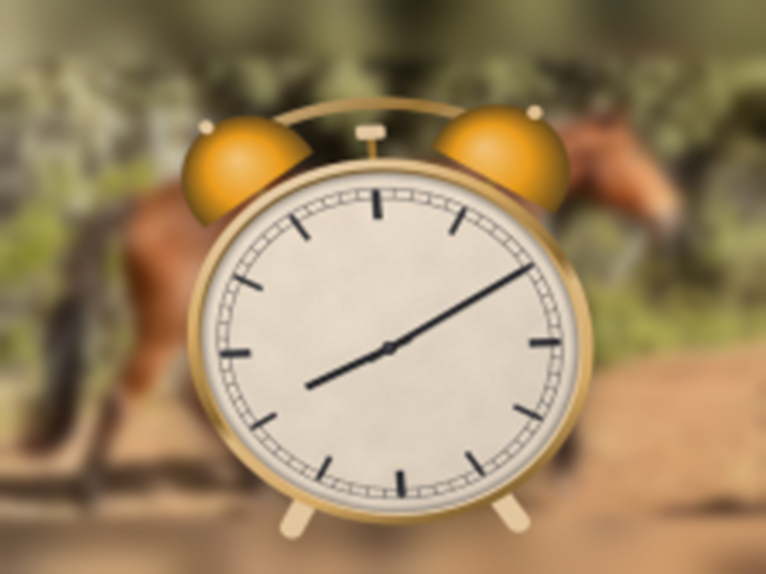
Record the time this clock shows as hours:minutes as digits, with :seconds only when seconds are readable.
8:10
